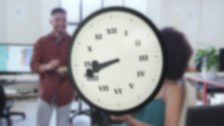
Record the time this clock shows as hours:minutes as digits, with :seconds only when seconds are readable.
8:42
